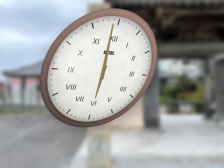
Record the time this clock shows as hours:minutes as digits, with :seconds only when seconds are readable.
5:59
